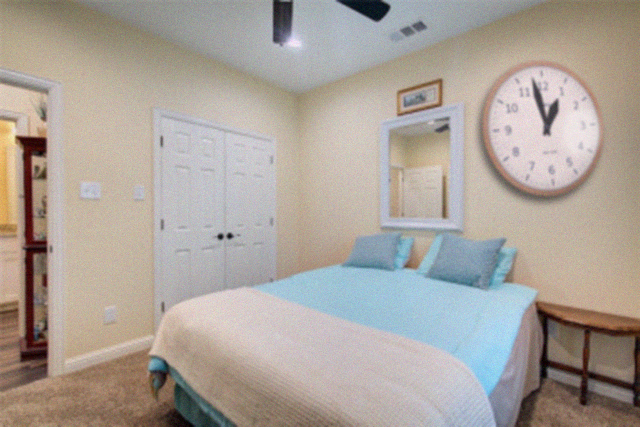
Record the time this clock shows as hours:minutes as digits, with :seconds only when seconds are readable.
12:58
